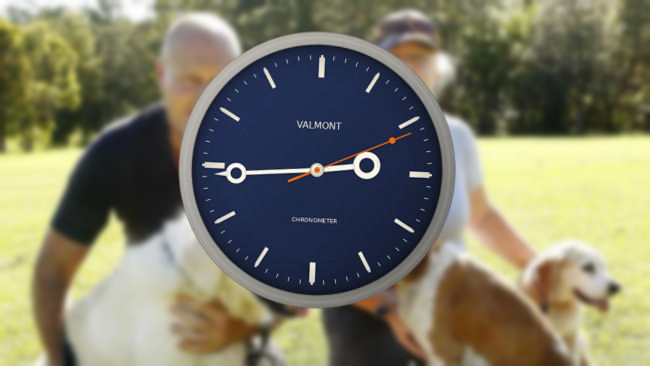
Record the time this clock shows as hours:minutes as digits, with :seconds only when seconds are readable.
2:44:11
